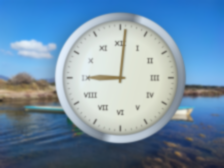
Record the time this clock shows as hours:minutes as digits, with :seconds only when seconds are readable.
9:01
